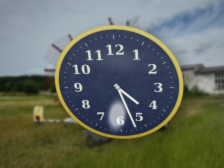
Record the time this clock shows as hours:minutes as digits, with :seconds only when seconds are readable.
4:27
